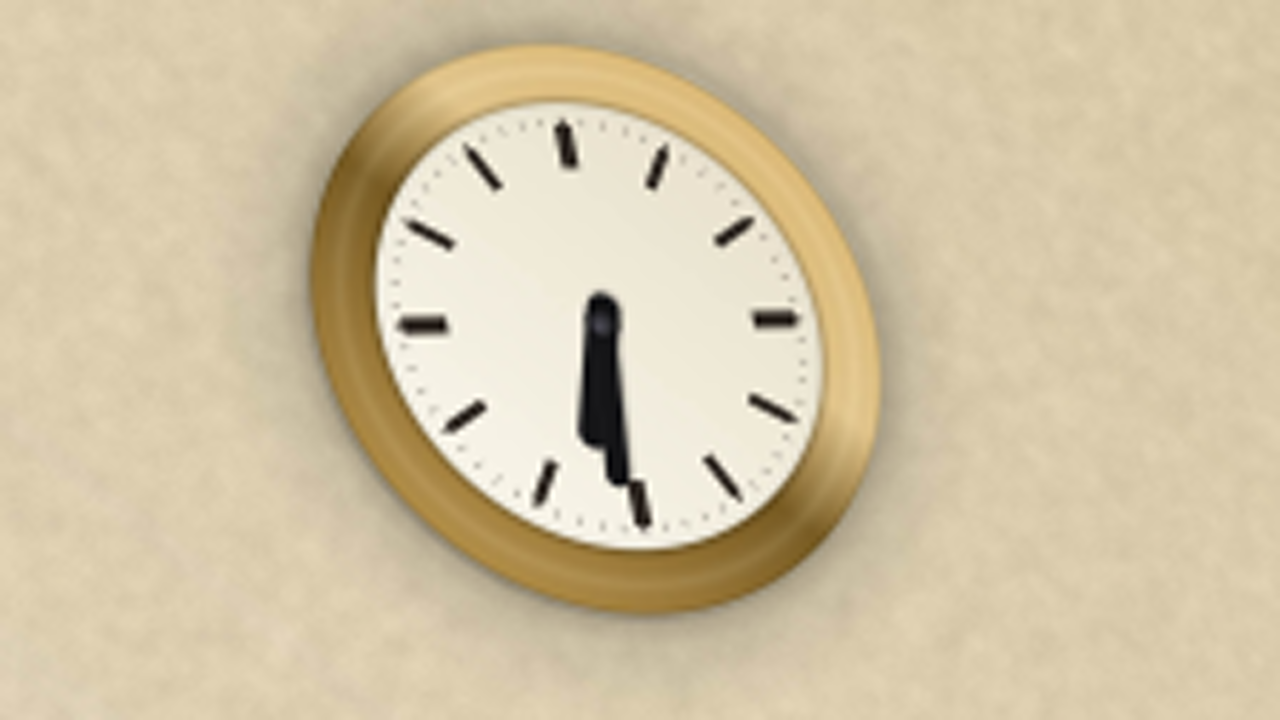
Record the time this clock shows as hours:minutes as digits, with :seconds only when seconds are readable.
6:31
